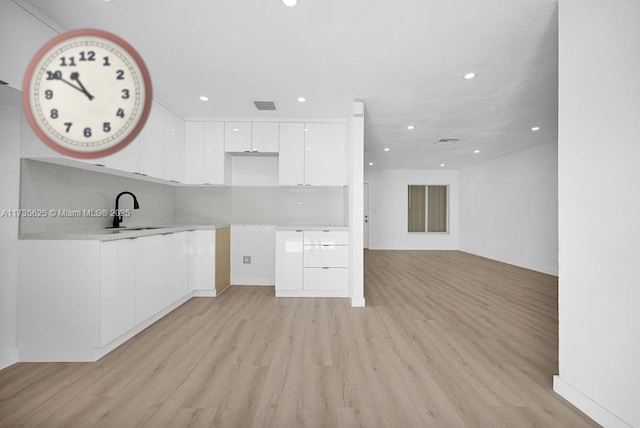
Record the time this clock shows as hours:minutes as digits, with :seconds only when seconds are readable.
10:50
